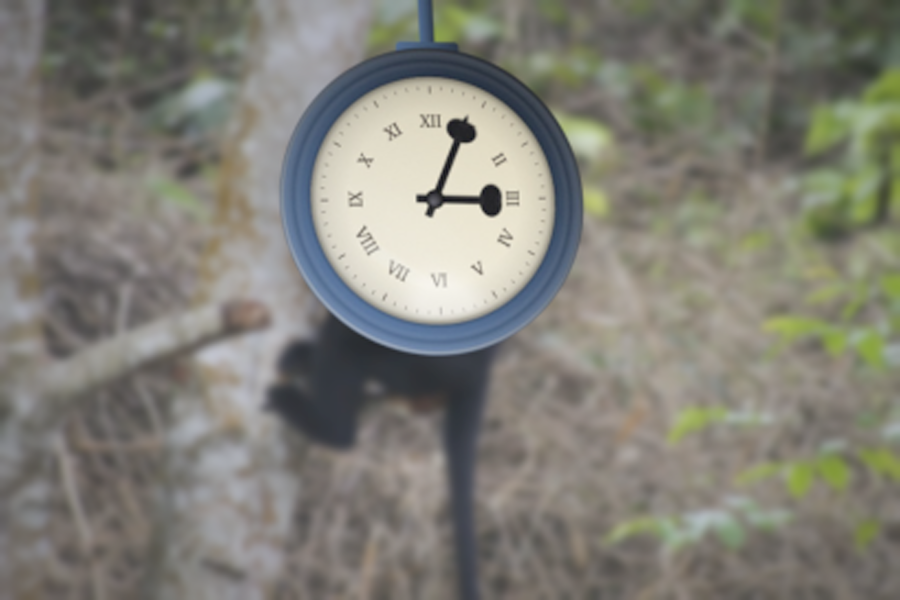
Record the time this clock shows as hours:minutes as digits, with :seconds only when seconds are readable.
3:04
